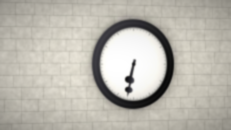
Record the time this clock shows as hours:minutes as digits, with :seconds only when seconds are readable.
6:32
